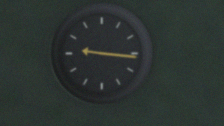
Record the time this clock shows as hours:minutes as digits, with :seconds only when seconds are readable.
9:16
